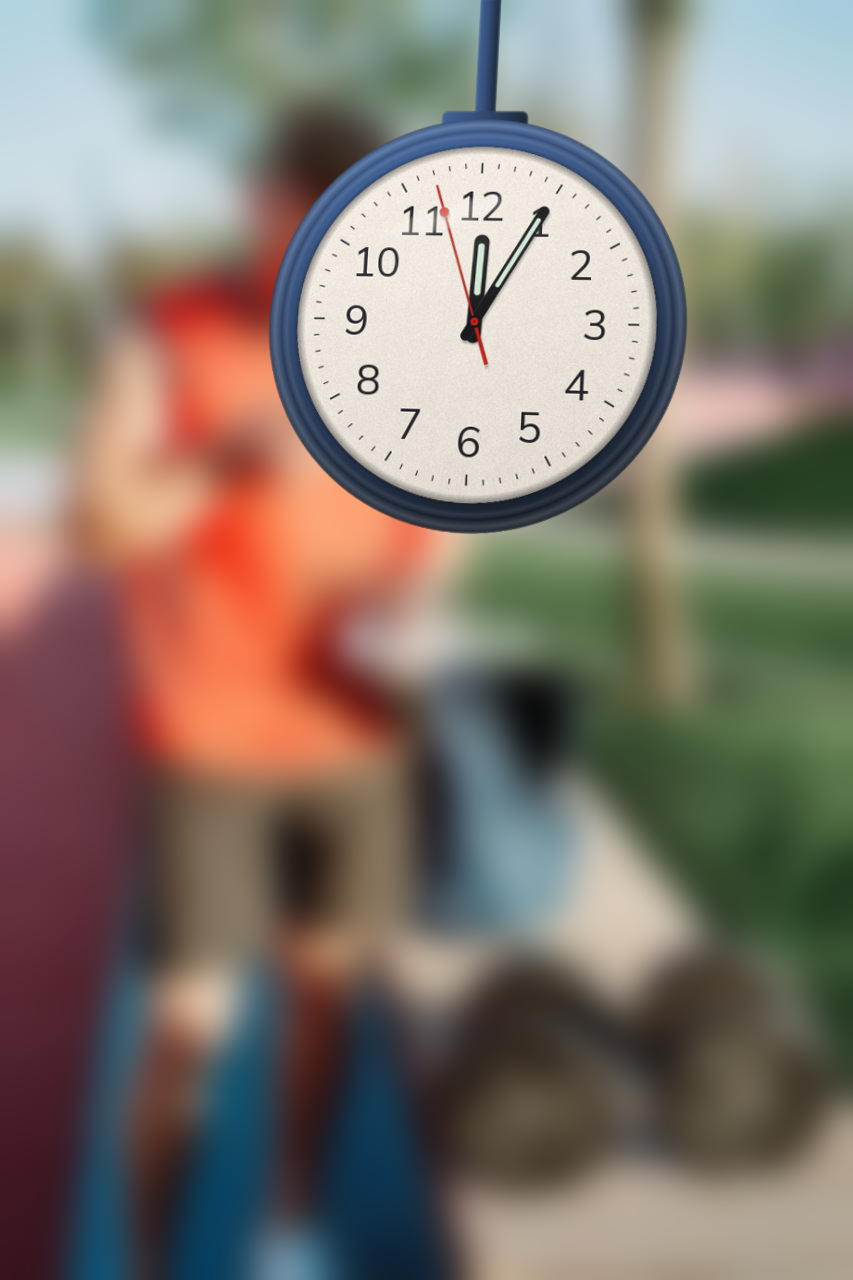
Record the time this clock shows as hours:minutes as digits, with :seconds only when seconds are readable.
12:04:57
